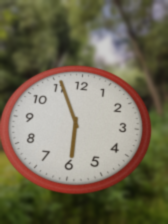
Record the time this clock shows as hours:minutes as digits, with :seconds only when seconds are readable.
5:56
